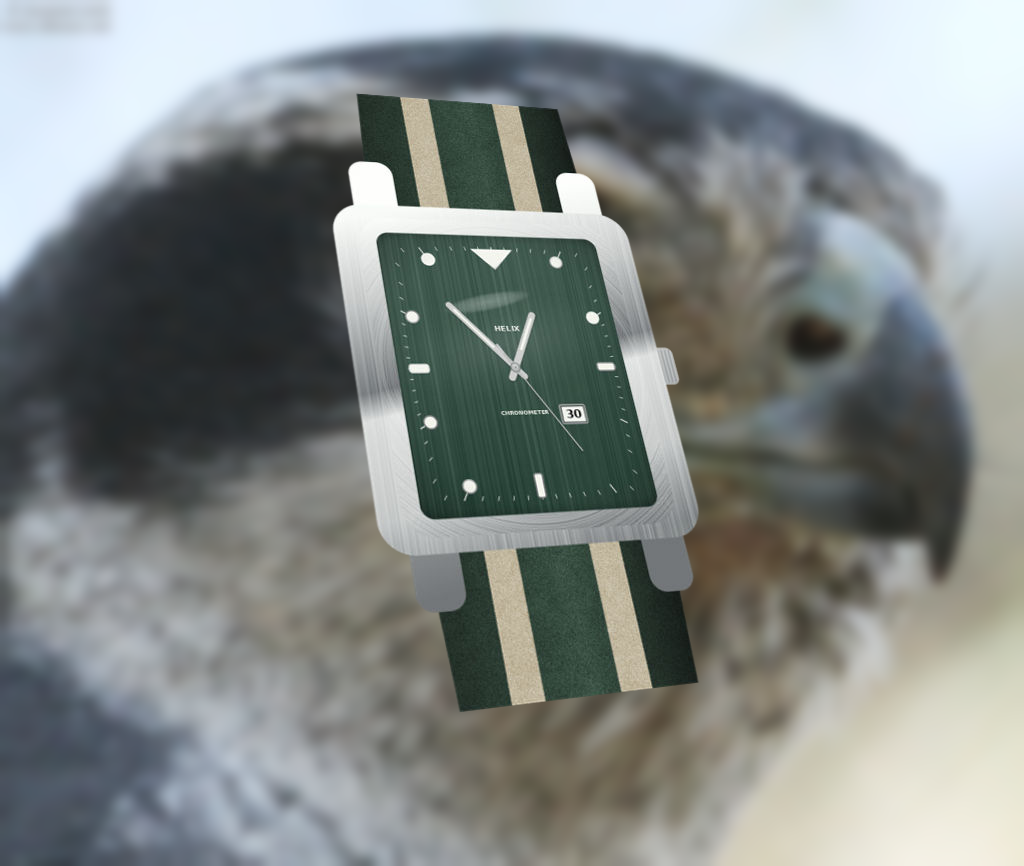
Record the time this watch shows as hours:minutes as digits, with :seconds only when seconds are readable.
12:53:25
